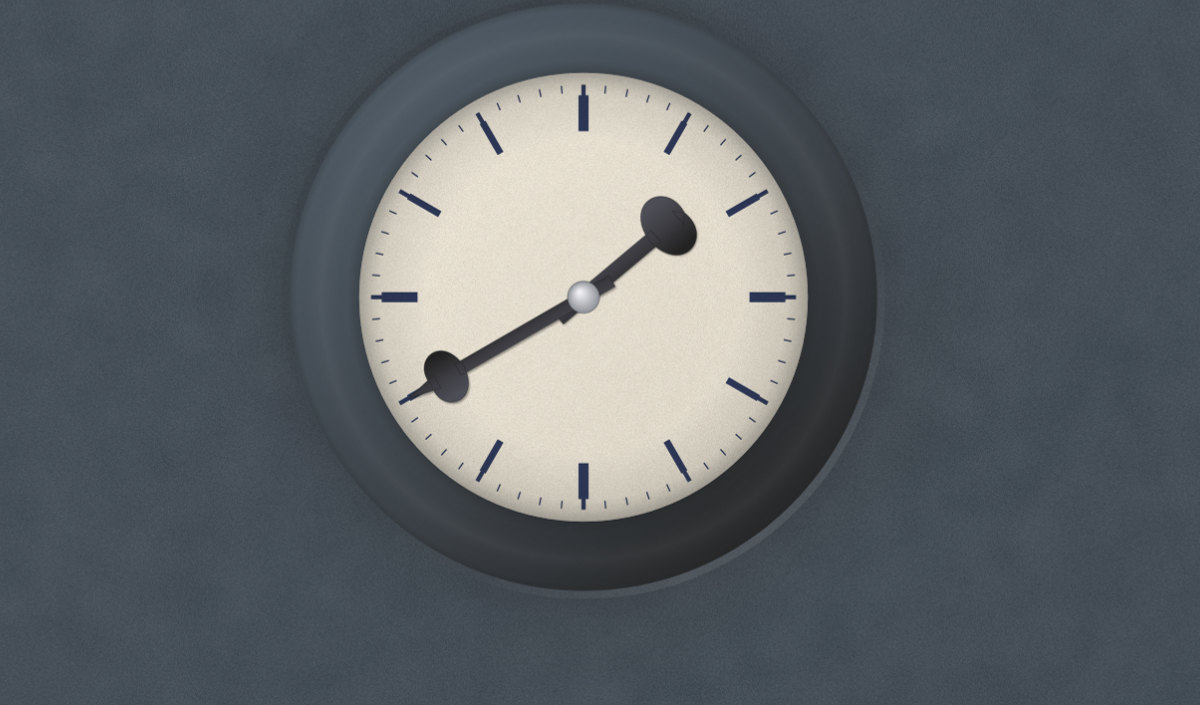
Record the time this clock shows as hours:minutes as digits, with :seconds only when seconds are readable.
1:40
